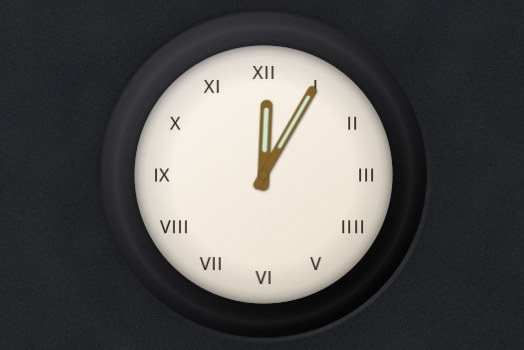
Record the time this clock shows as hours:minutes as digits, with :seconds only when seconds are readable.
12:05
